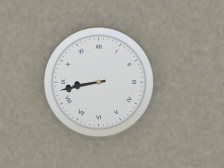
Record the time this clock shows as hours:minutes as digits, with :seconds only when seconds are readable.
8:43
